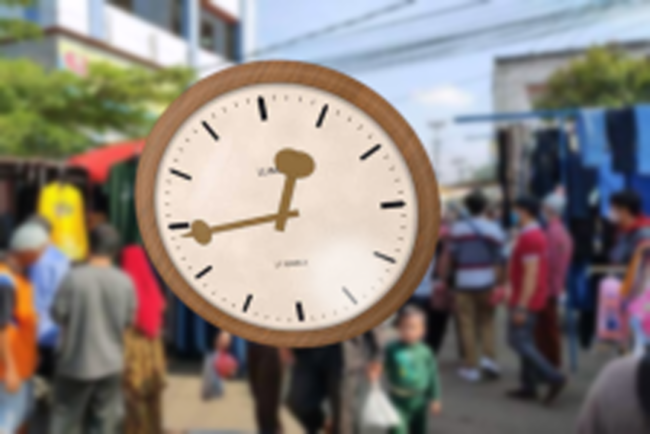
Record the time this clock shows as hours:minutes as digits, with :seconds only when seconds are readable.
12:44
